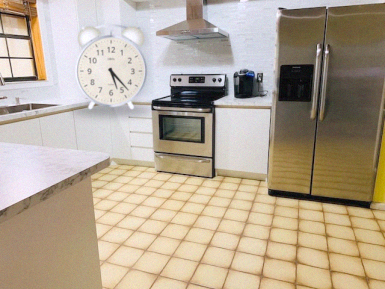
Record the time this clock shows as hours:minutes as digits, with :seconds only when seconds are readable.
5:23
